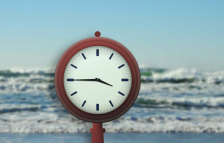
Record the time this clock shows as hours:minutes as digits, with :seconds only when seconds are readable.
3:45
